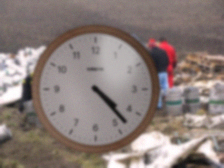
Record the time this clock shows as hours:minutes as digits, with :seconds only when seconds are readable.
4:23
